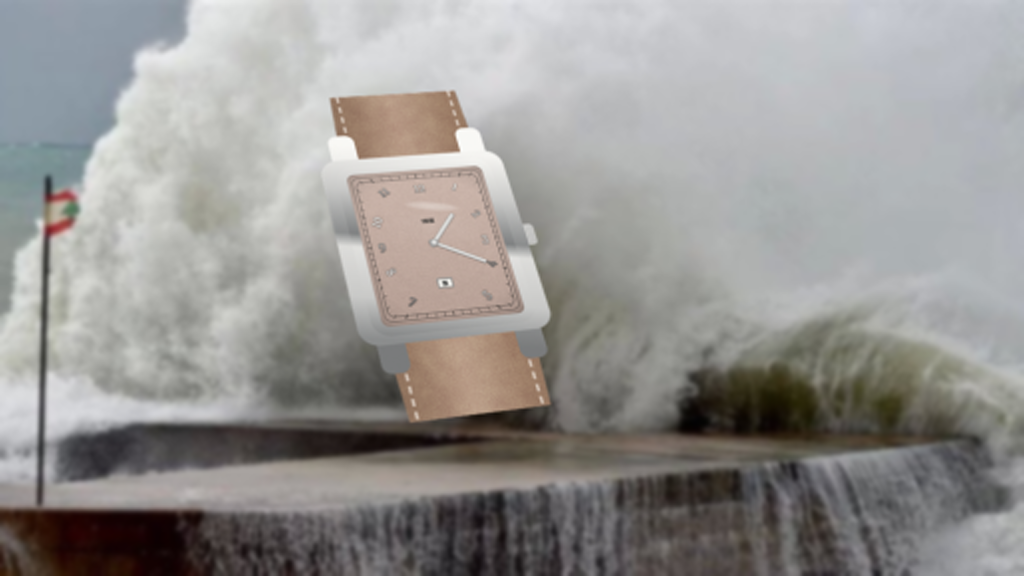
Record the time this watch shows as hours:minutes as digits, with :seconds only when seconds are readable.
1:20
